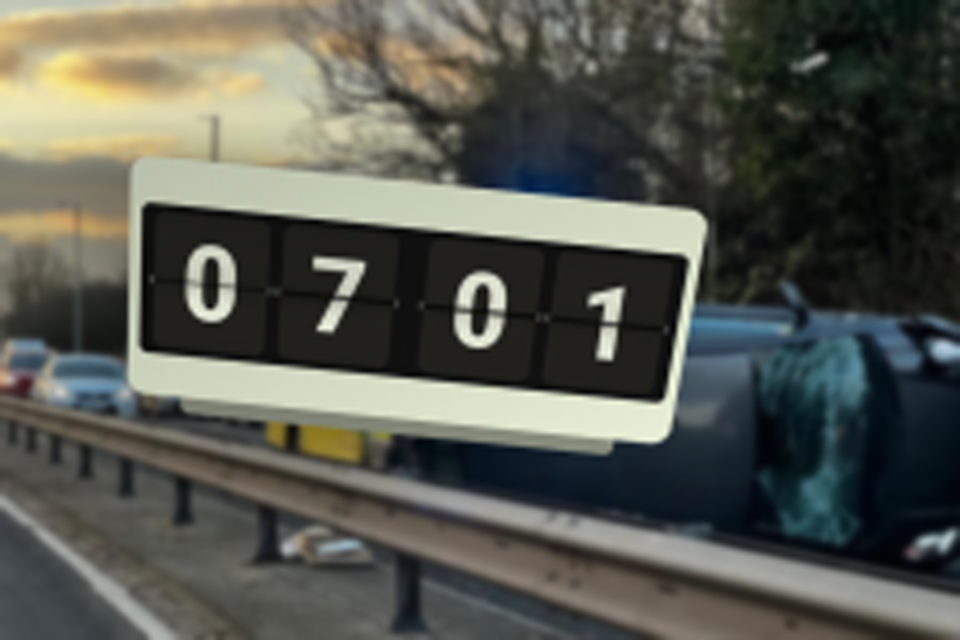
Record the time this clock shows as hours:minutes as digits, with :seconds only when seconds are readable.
7:01
